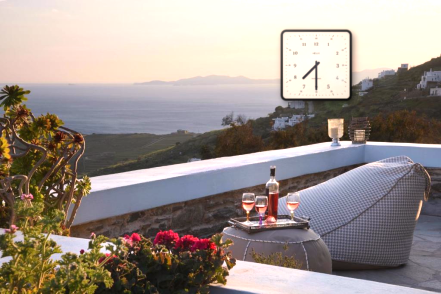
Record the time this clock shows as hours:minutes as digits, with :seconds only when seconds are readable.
7:30
